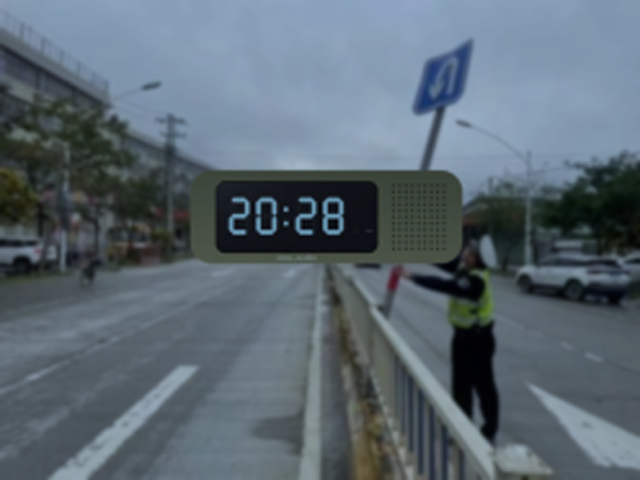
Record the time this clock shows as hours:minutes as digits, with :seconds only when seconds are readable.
20:28
